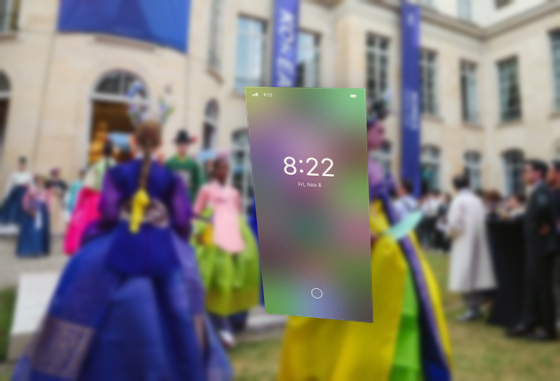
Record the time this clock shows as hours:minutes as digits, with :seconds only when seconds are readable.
8:22
